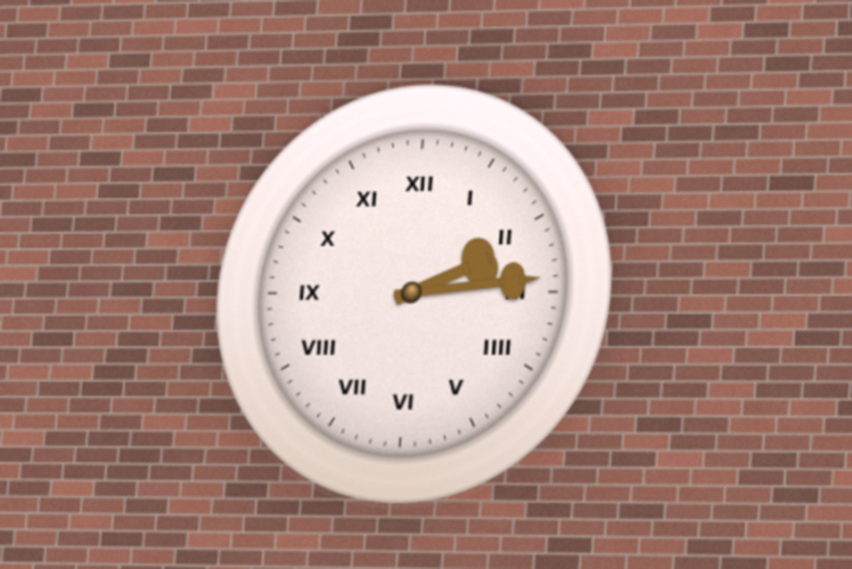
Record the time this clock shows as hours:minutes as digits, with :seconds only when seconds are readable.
2:14
